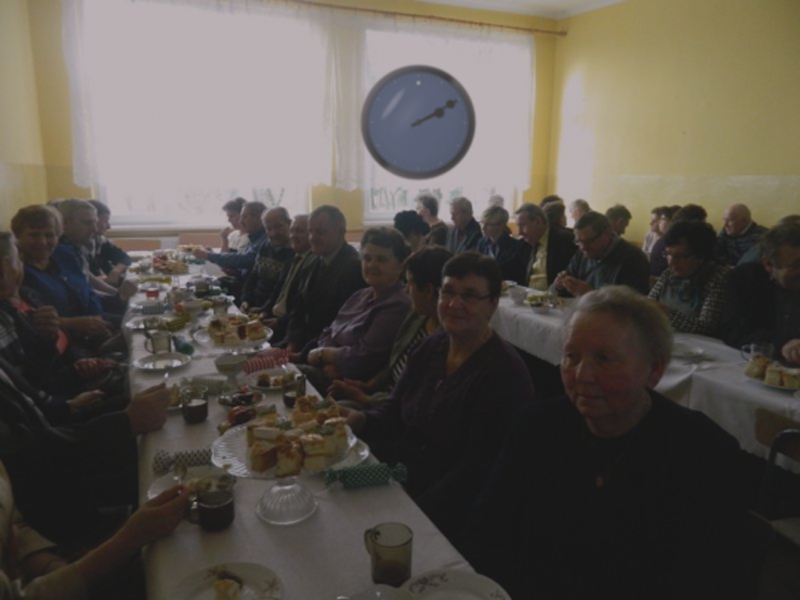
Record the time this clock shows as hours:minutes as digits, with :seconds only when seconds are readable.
2:10
